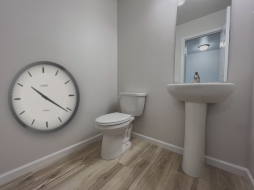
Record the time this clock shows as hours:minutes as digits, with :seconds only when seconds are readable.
10:21
